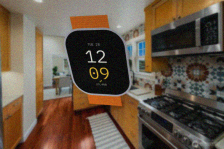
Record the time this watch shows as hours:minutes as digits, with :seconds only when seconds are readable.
12:09
